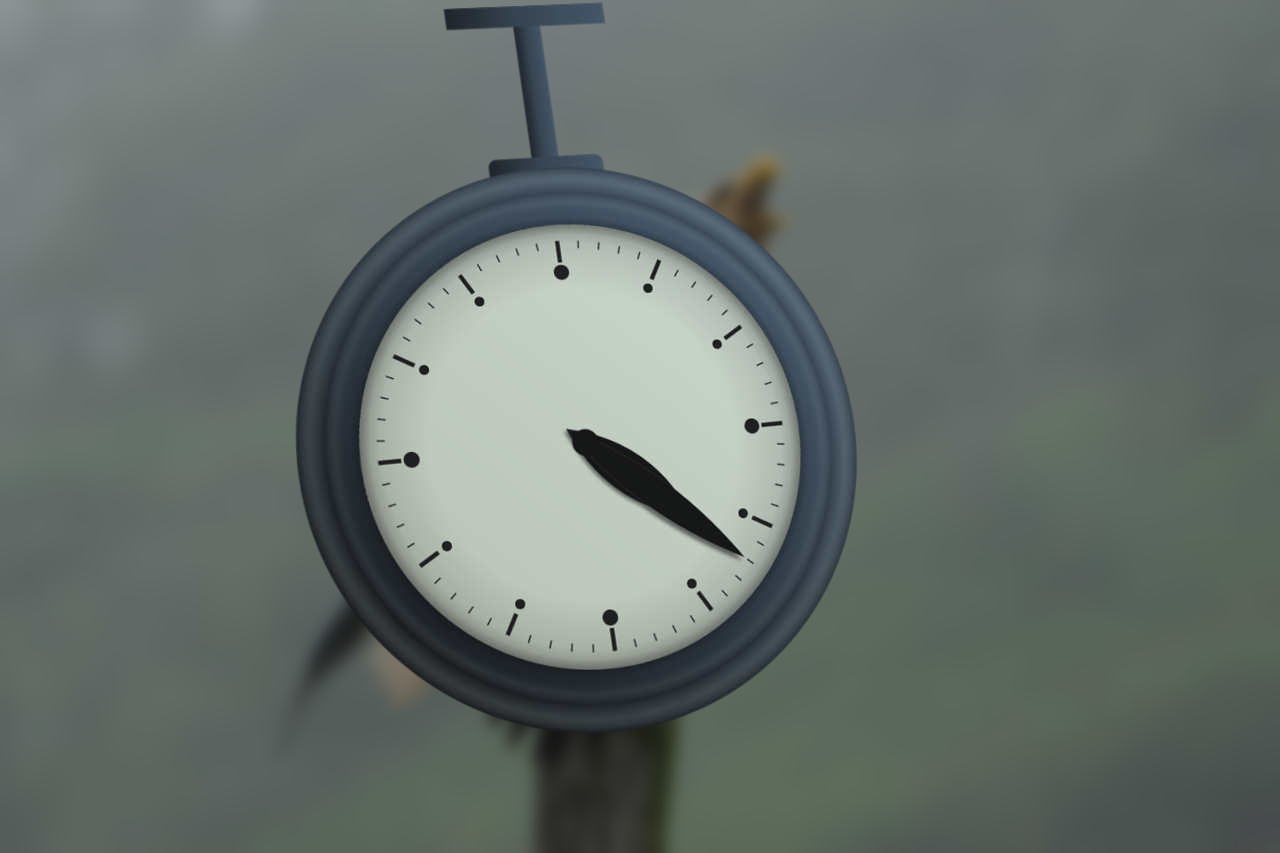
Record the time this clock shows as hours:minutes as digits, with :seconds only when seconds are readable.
4:22
